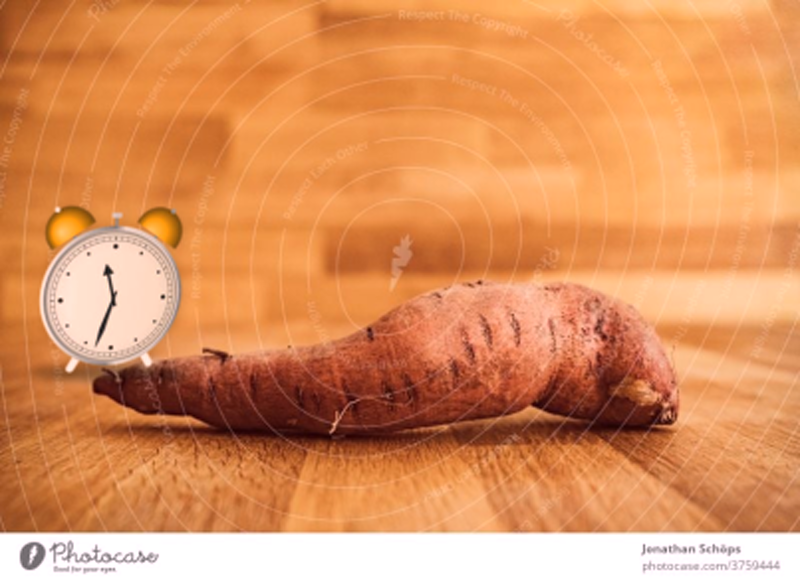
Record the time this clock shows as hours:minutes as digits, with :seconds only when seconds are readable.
11:33
